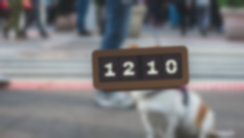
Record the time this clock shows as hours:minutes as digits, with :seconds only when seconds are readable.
12:10
